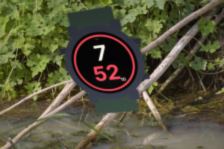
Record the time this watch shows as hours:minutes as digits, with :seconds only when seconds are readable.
7:52
